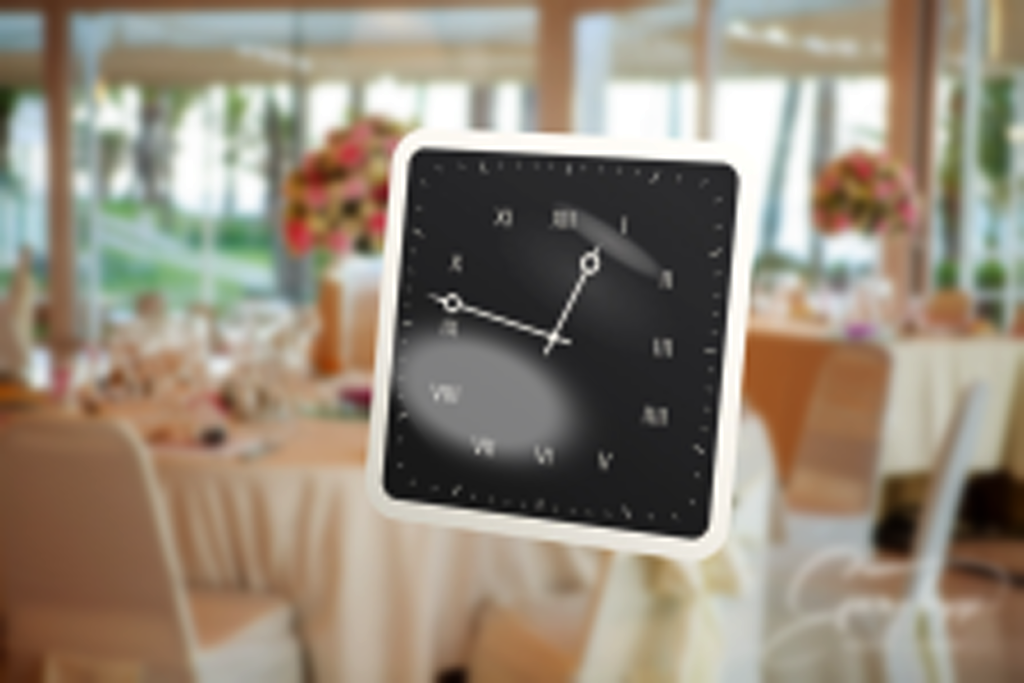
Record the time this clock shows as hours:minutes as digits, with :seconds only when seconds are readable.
12:47
